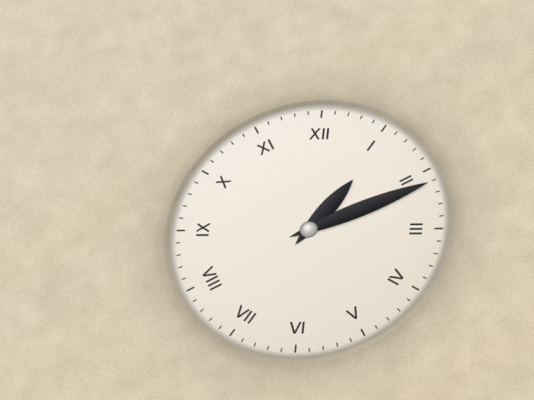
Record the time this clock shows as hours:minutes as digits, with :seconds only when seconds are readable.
1:11
